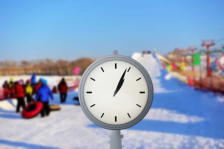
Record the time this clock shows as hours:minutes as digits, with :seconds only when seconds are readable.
1:04
